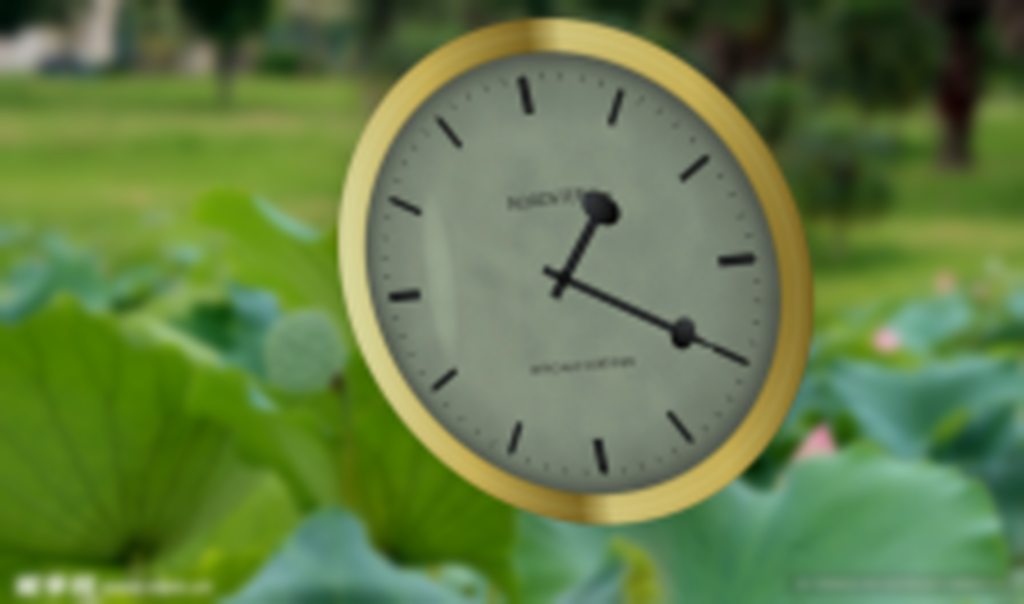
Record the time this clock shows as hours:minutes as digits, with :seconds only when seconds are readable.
1:20
